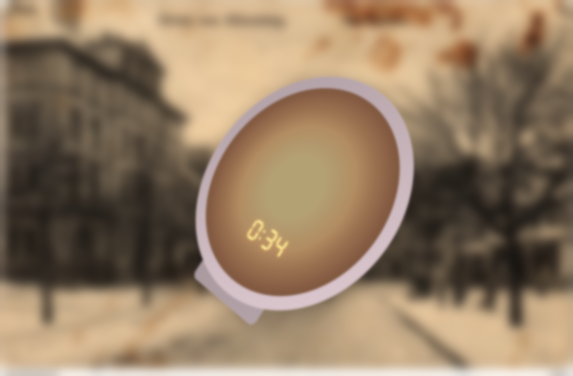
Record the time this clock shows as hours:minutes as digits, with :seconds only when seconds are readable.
0:34
